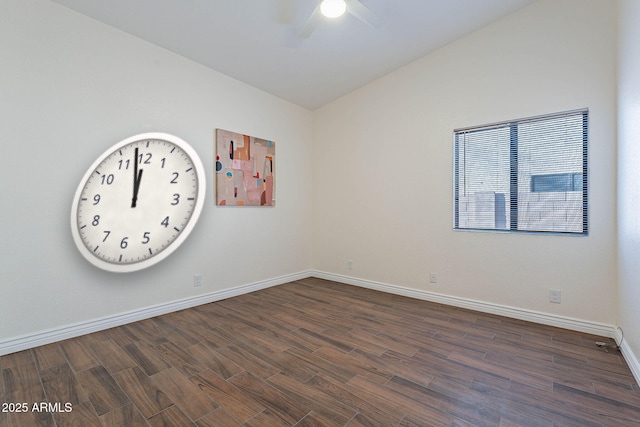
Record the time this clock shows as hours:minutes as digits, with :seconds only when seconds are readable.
11:58
